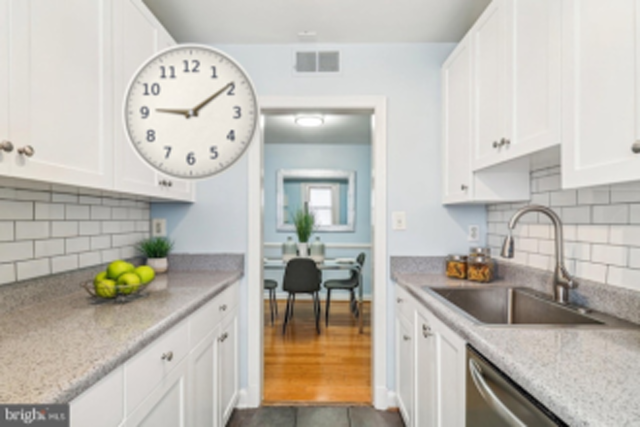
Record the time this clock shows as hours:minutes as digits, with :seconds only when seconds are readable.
9:09
